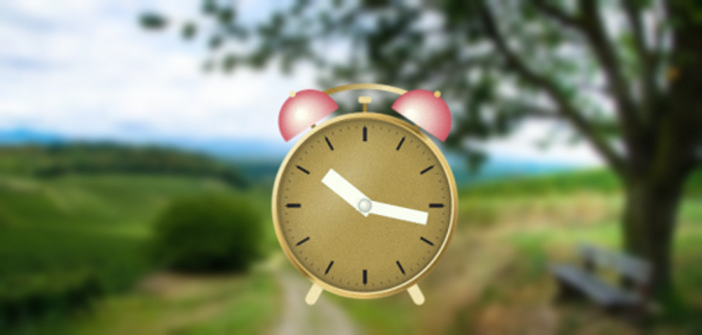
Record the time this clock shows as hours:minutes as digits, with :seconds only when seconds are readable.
10:17
